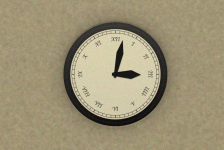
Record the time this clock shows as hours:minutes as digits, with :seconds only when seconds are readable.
3:02
